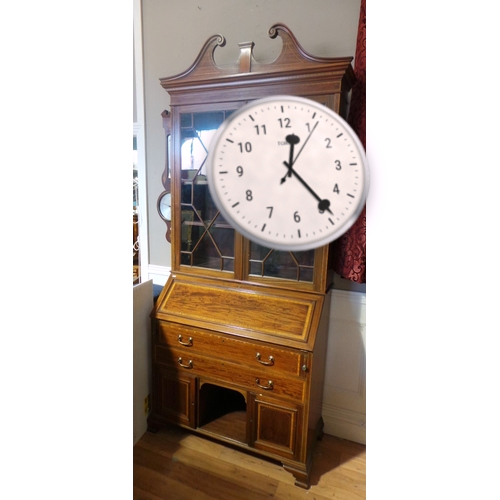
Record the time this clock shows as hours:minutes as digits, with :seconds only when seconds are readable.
12:24:06
